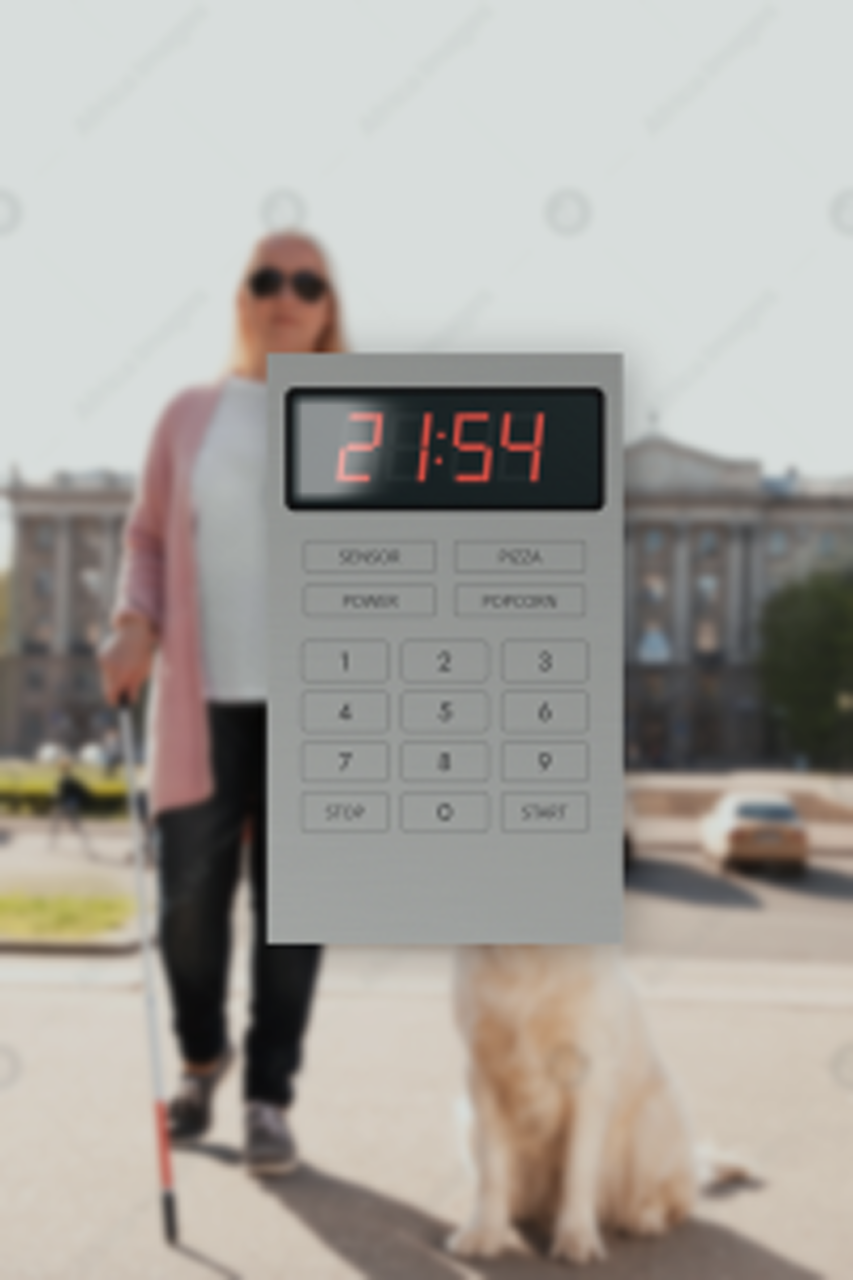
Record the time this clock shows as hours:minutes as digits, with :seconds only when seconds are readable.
21:54
